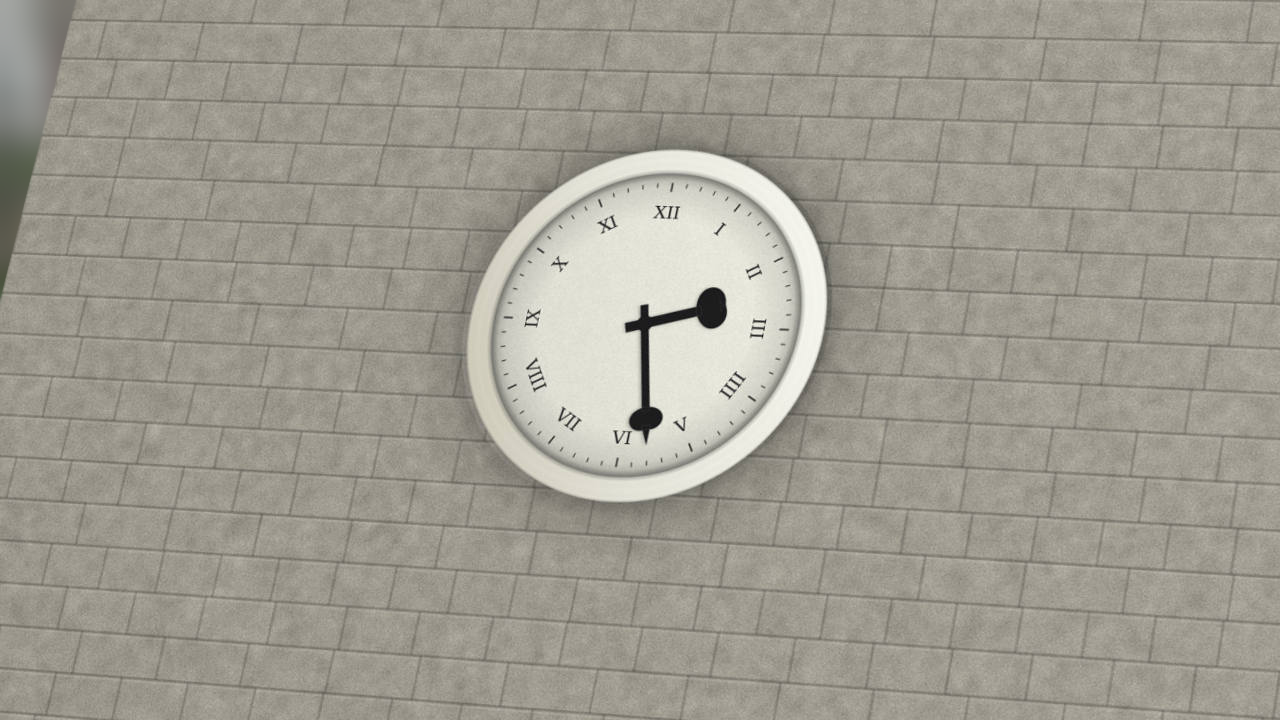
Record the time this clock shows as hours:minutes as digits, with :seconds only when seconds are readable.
2:28
